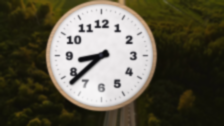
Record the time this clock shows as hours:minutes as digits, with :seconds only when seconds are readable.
8:38
